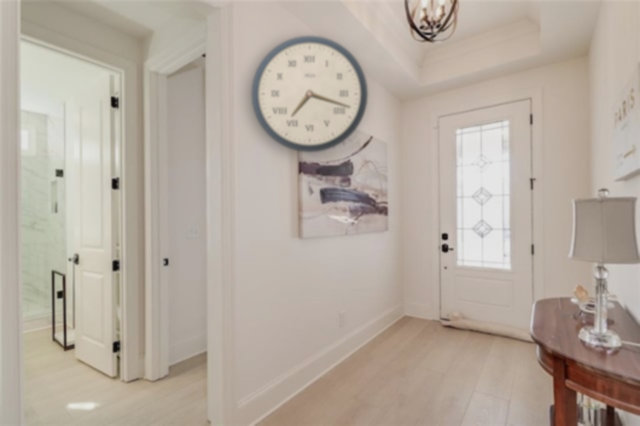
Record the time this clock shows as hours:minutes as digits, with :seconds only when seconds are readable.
7:18
